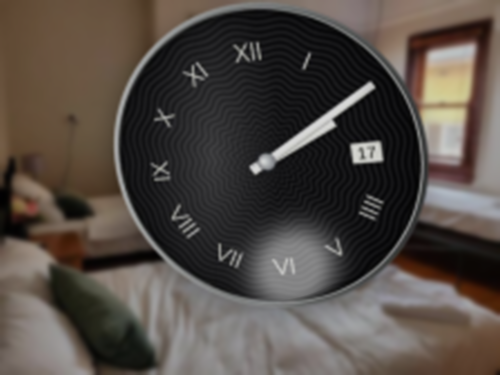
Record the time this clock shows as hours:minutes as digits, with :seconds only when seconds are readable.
2:10
